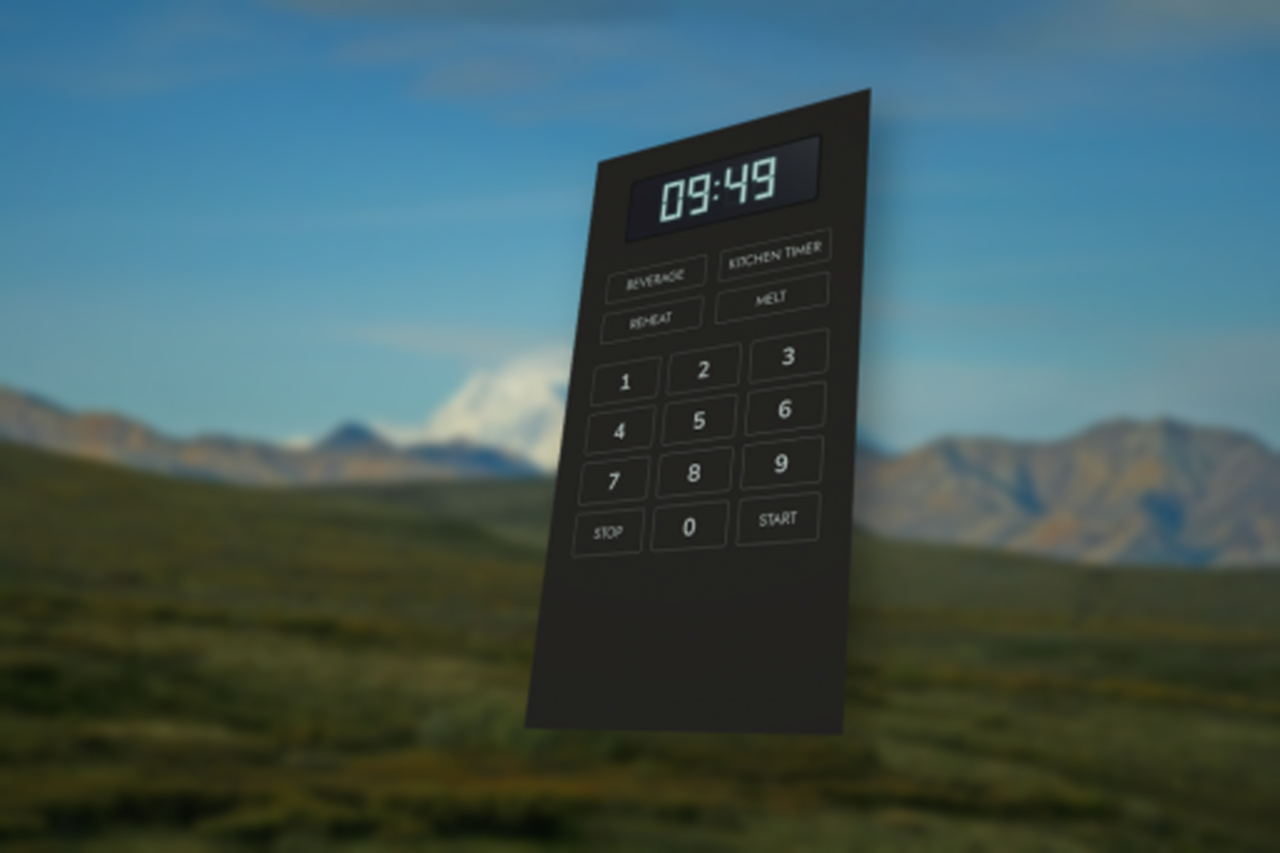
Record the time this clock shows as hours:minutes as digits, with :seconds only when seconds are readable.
9:49
